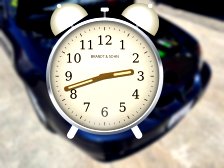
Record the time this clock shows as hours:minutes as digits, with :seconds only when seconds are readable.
2:42
